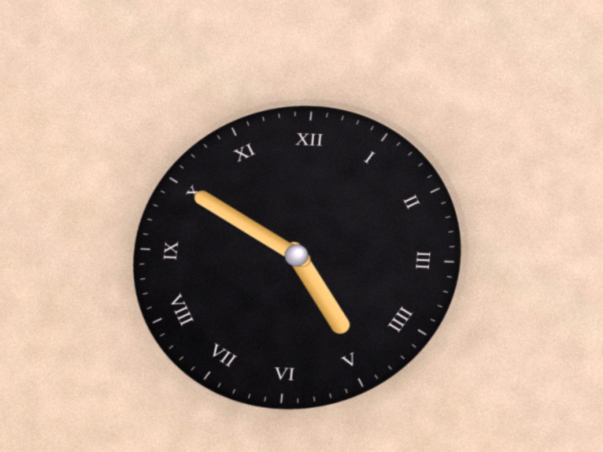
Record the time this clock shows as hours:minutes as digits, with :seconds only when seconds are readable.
4:50
